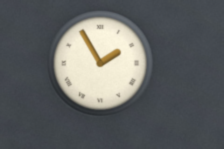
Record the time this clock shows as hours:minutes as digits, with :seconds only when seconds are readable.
1:55
